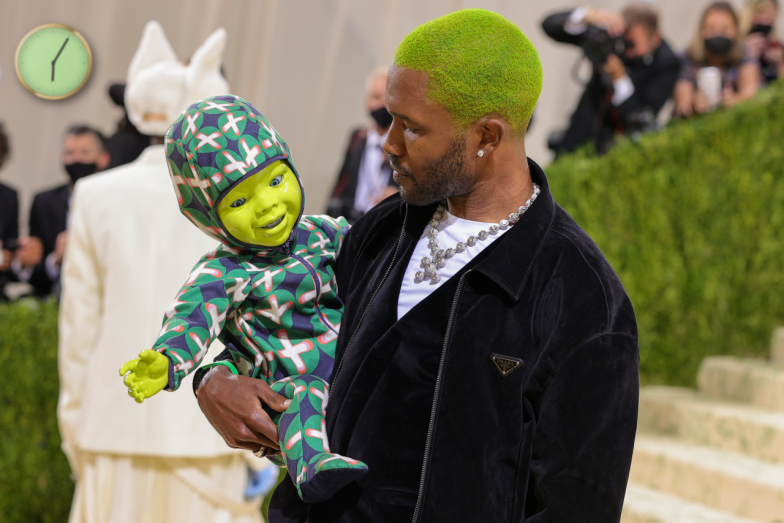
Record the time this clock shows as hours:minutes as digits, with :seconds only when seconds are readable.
6:05
